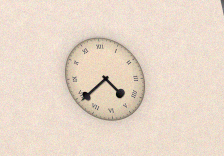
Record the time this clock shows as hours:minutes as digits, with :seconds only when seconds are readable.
4:39
